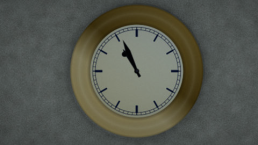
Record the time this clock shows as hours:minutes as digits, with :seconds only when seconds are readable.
10:56
